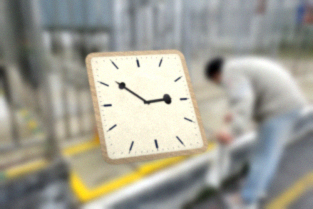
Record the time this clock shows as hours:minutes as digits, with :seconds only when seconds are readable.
2:52
